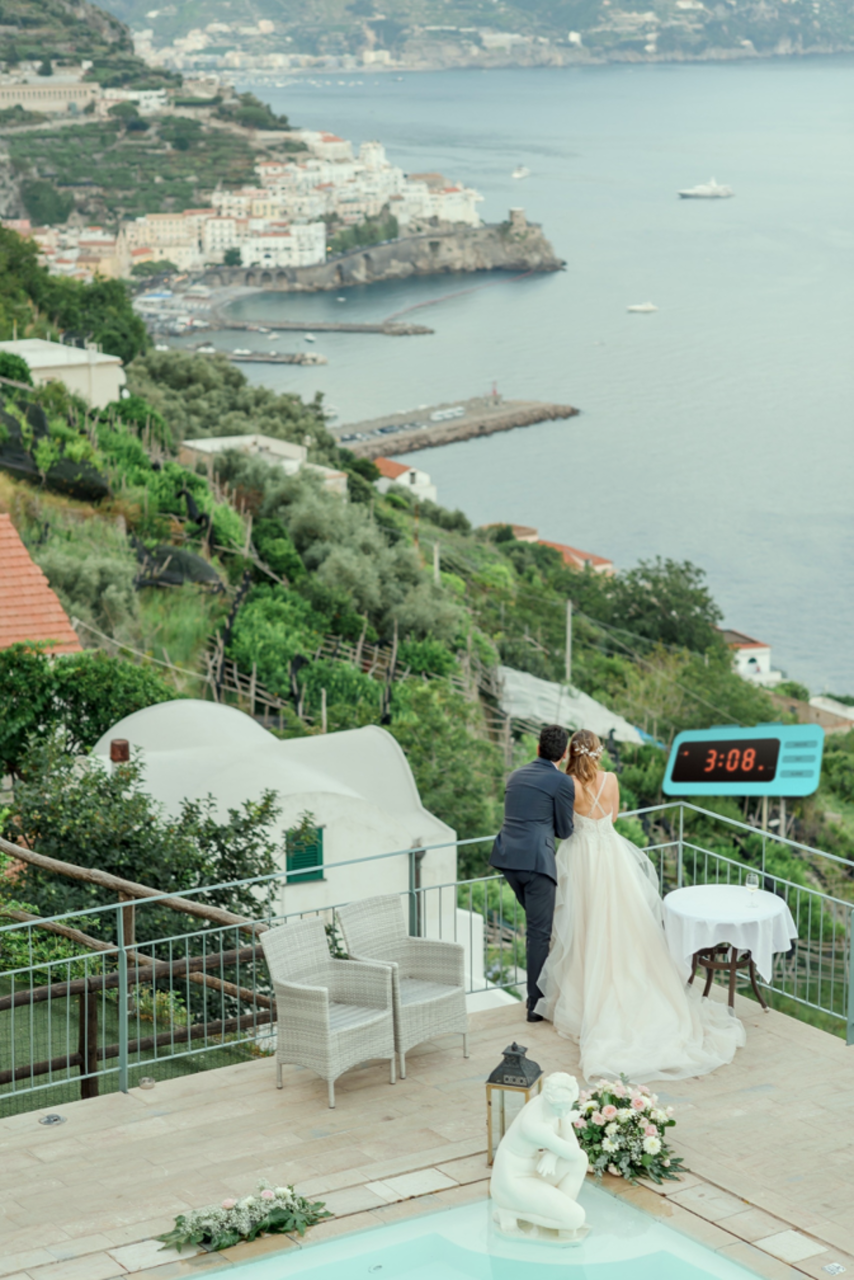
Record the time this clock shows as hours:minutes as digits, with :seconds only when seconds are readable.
3:08
